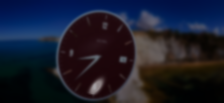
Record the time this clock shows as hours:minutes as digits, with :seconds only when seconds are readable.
8:37
